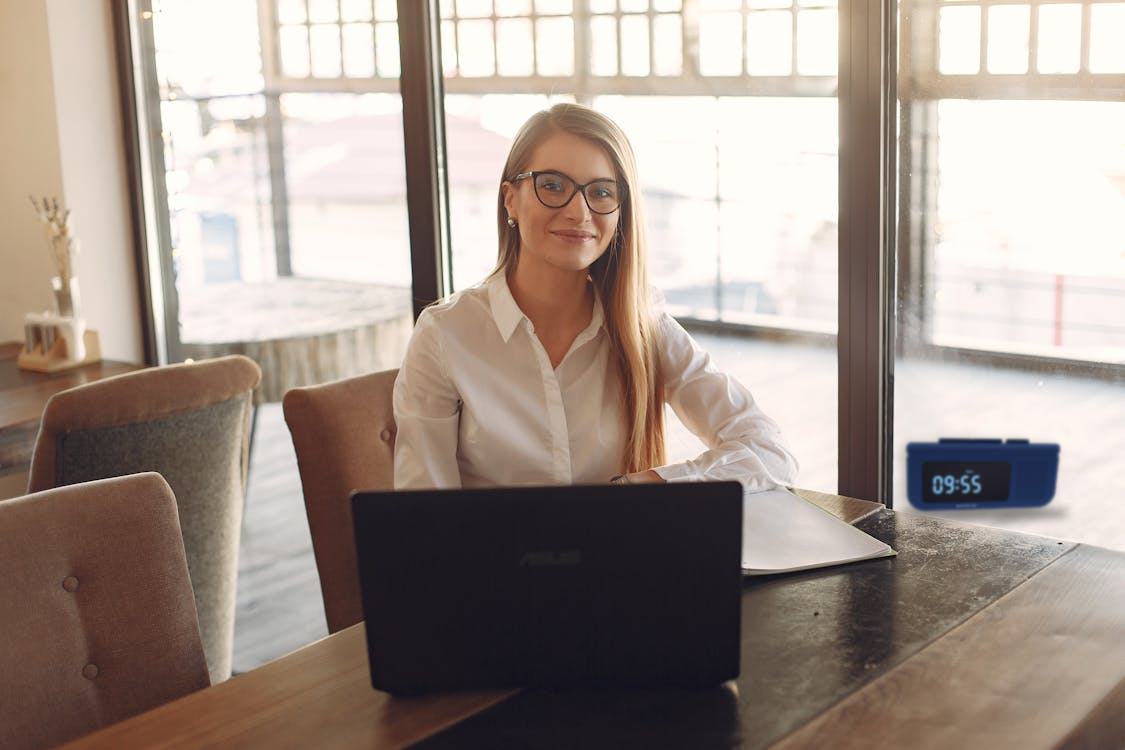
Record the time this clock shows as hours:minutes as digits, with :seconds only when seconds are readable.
9:55
